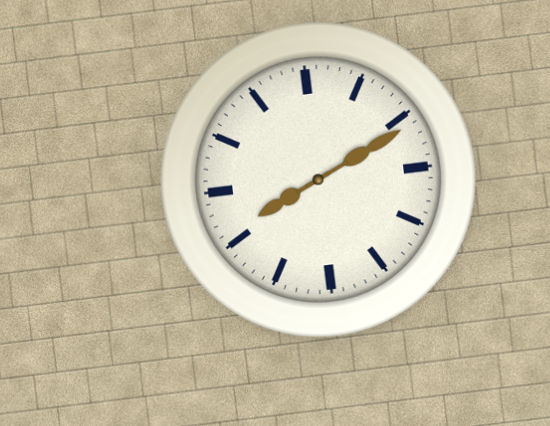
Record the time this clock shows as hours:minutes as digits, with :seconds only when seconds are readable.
8:11
